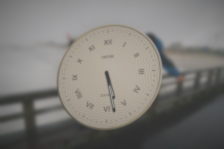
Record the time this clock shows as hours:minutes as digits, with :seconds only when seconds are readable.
5:28
